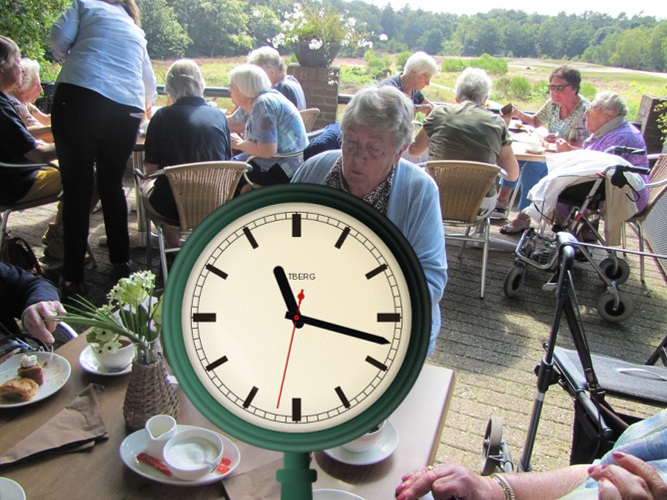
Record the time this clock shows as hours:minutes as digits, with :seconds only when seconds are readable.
11:17:32
